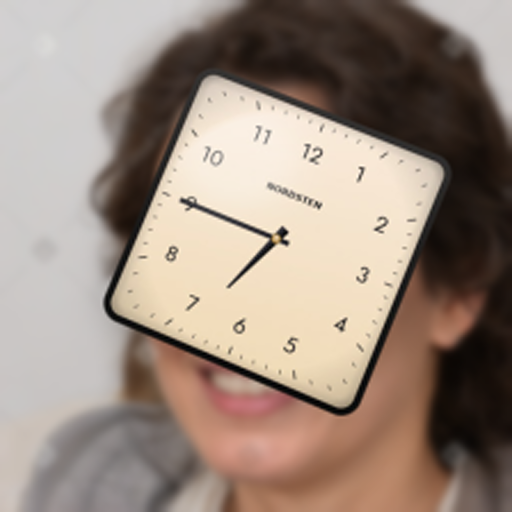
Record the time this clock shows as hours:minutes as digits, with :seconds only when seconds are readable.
6:45
